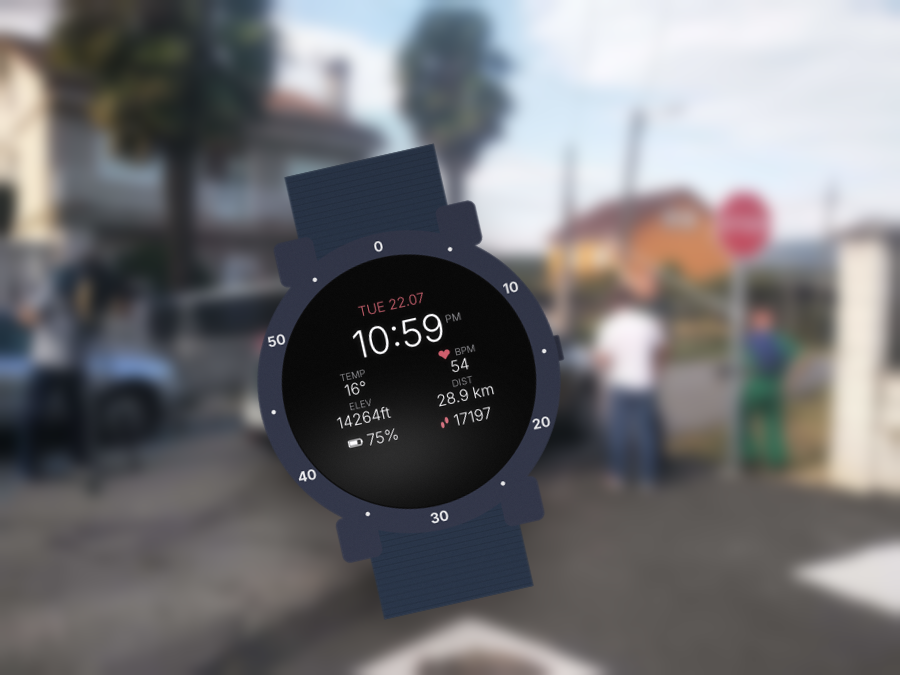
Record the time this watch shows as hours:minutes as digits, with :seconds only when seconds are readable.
10:59
